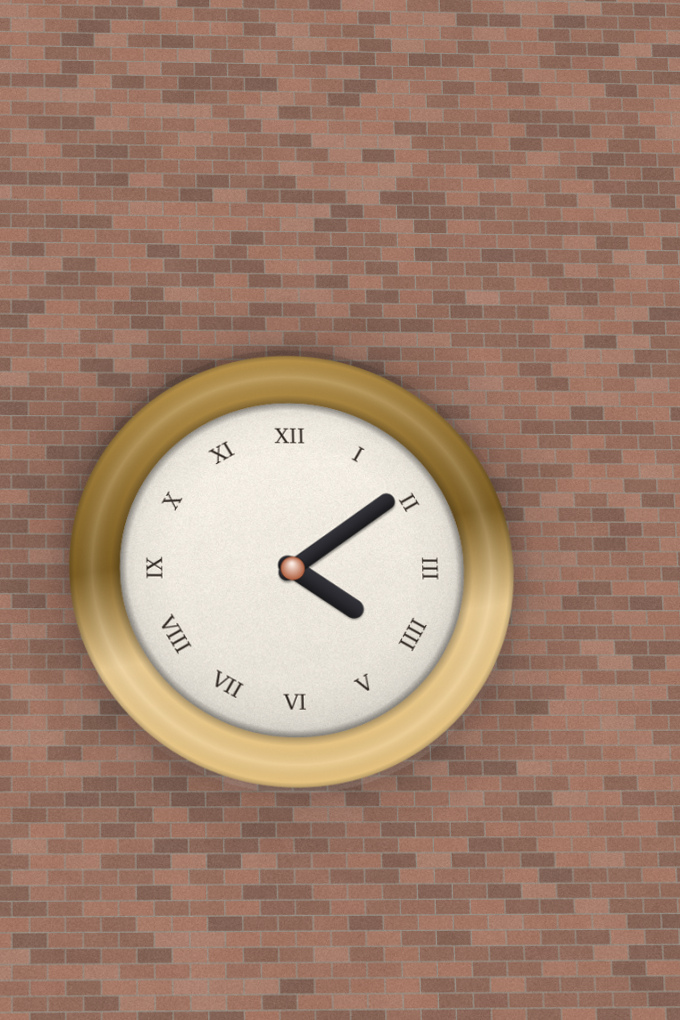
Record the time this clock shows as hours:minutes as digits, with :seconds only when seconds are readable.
4:09
